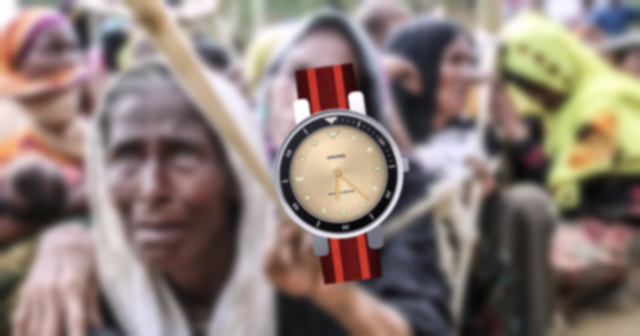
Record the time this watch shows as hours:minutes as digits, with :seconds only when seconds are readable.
6:23
